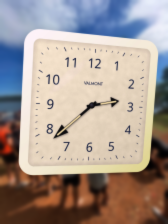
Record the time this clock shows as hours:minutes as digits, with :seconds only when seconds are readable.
2:38
